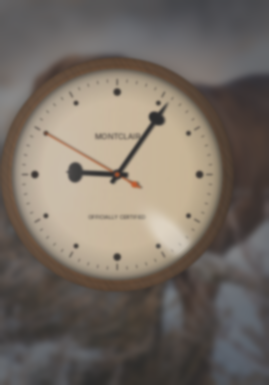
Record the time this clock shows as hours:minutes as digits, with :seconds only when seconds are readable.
9:05:50
